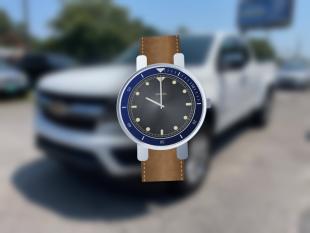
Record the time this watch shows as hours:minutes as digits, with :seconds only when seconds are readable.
10:00
